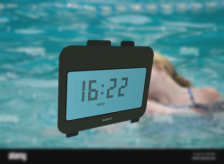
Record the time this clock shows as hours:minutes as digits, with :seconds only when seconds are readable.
16:22
